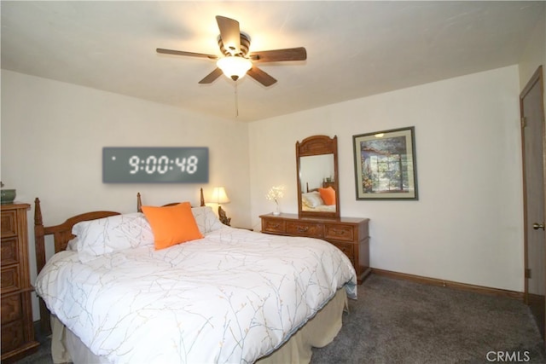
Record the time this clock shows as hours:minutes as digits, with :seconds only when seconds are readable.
9:00:48
